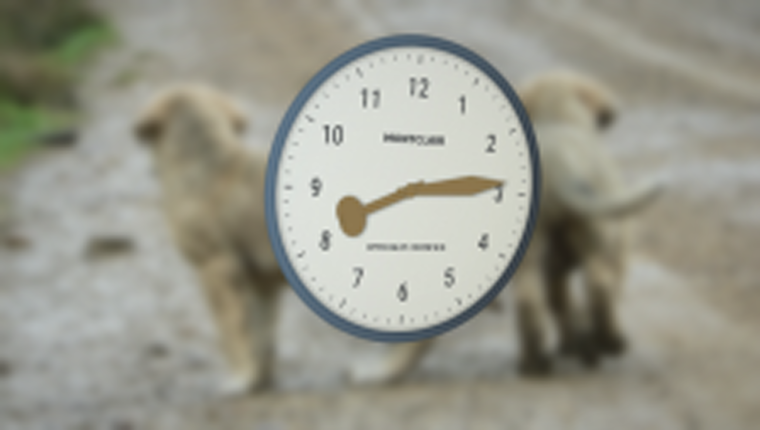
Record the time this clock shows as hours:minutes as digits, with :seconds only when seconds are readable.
8:14
